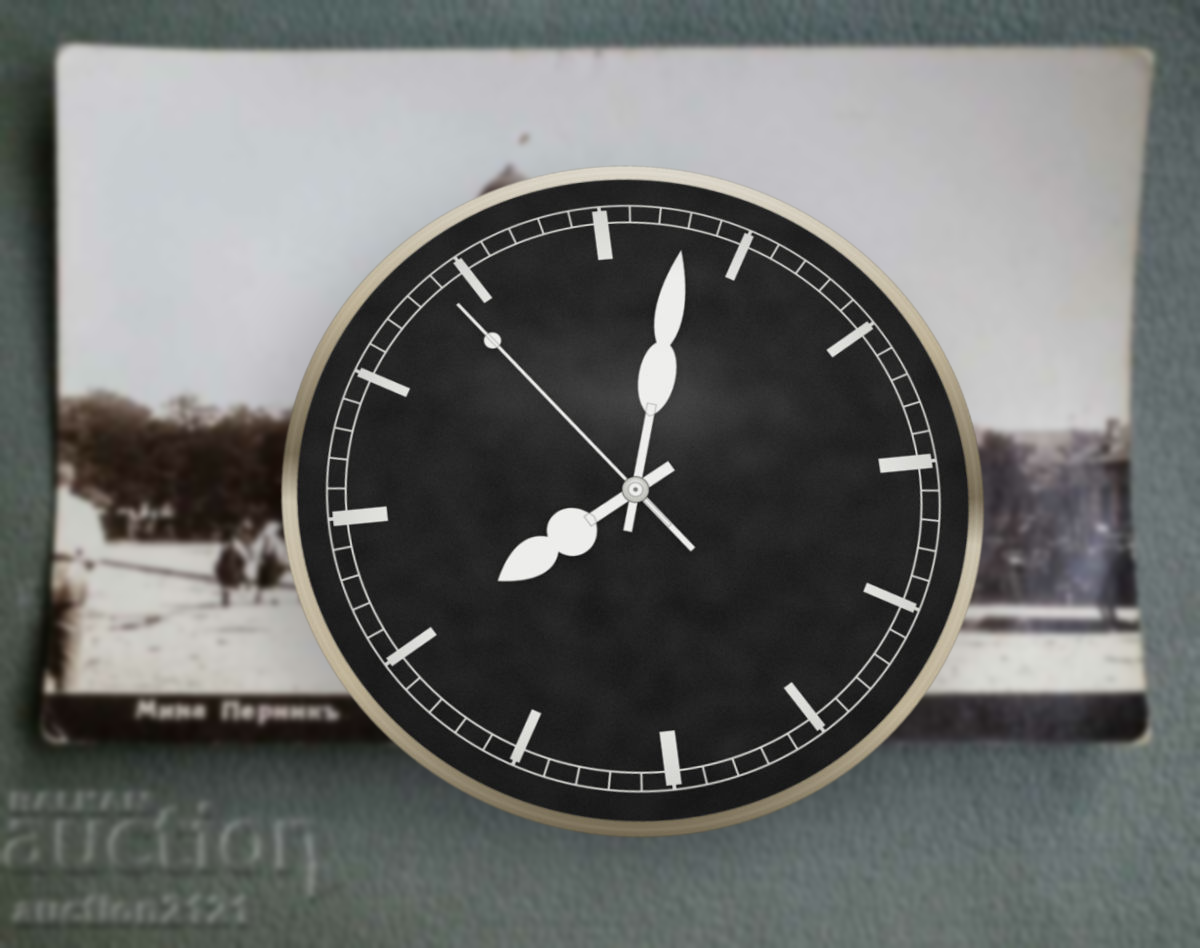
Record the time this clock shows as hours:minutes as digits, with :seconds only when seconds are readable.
8:02:54
